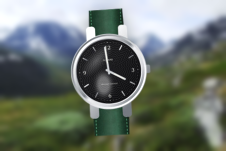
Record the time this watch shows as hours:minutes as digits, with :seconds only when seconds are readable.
3:59
